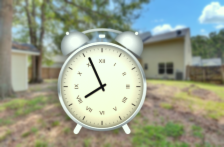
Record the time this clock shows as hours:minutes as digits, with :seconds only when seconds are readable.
7:56
